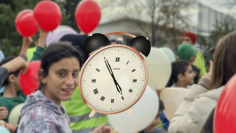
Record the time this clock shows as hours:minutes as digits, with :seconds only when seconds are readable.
4:55
